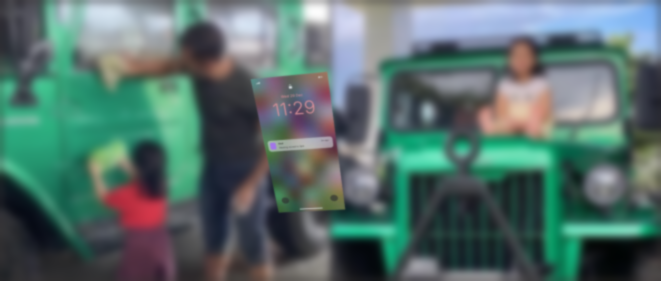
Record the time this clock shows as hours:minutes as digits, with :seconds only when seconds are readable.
11:29
